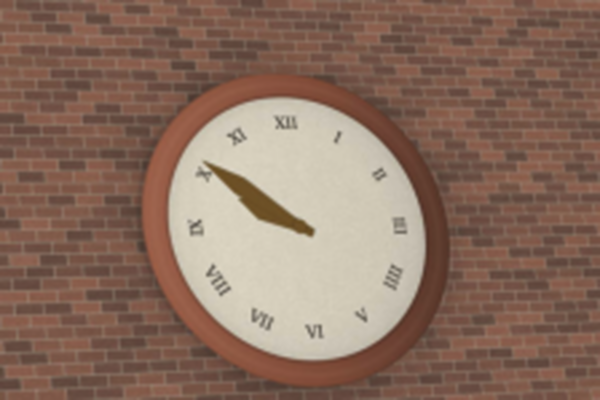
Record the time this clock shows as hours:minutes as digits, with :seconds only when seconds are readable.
9:51
